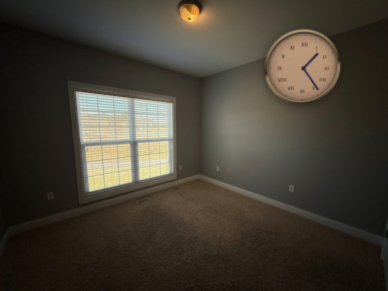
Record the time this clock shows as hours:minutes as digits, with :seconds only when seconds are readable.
1:24
